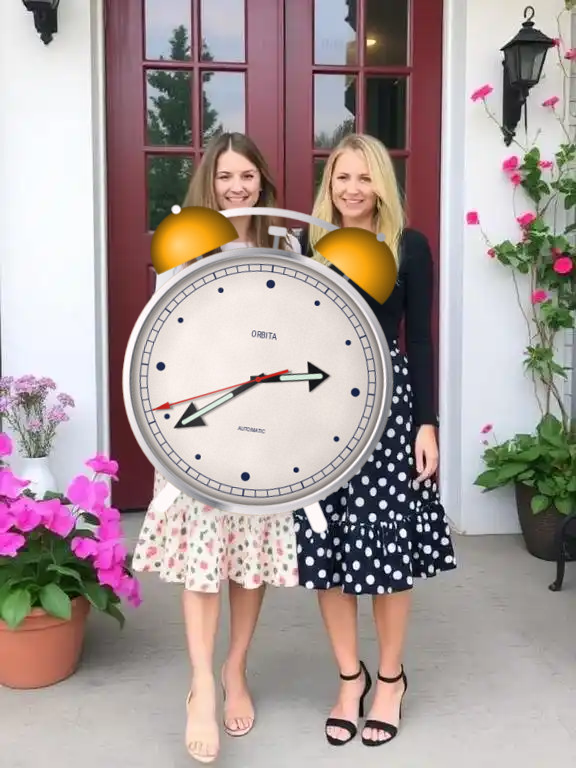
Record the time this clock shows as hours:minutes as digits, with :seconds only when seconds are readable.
2:38:41
